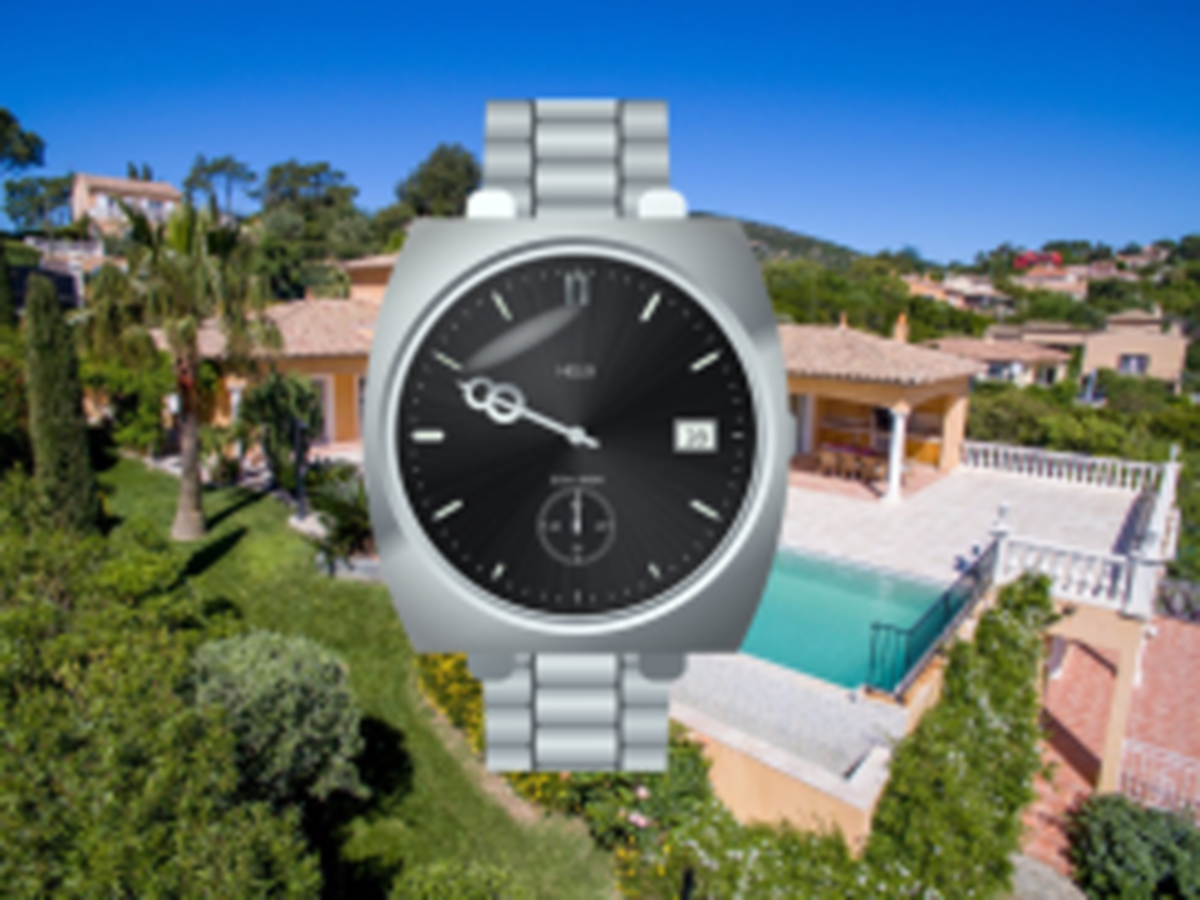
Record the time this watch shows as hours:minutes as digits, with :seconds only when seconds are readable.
9:49
